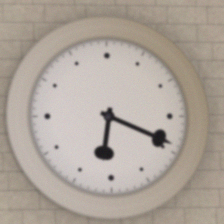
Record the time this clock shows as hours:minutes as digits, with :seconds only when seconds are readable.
6:19
